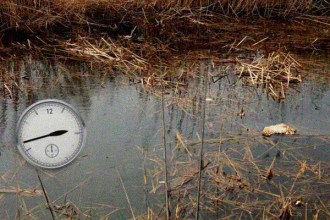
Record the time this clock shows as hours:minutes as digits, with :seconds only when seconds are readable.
2:43
